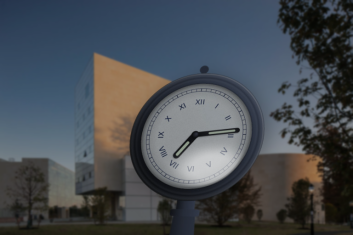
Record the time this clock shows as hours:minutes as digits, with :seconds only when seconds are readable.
7:14
